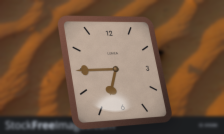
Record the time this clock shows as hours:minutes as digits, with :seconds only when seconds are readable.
6:45
